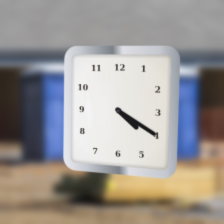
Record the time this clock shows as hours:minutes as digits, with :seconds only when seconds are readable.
4:20
